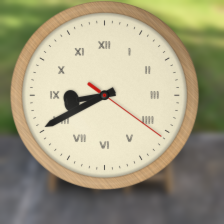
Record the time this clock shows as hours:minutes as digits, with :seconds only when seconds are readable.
8:40:21
